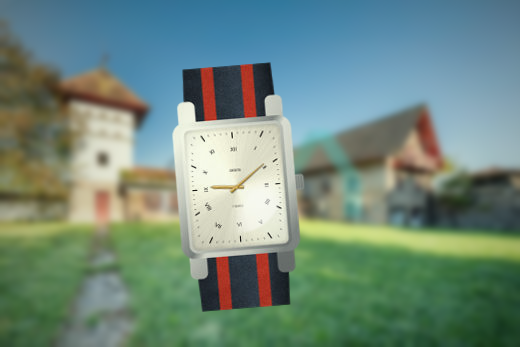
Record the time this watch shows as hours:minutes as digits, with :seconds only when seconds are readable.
9:09
